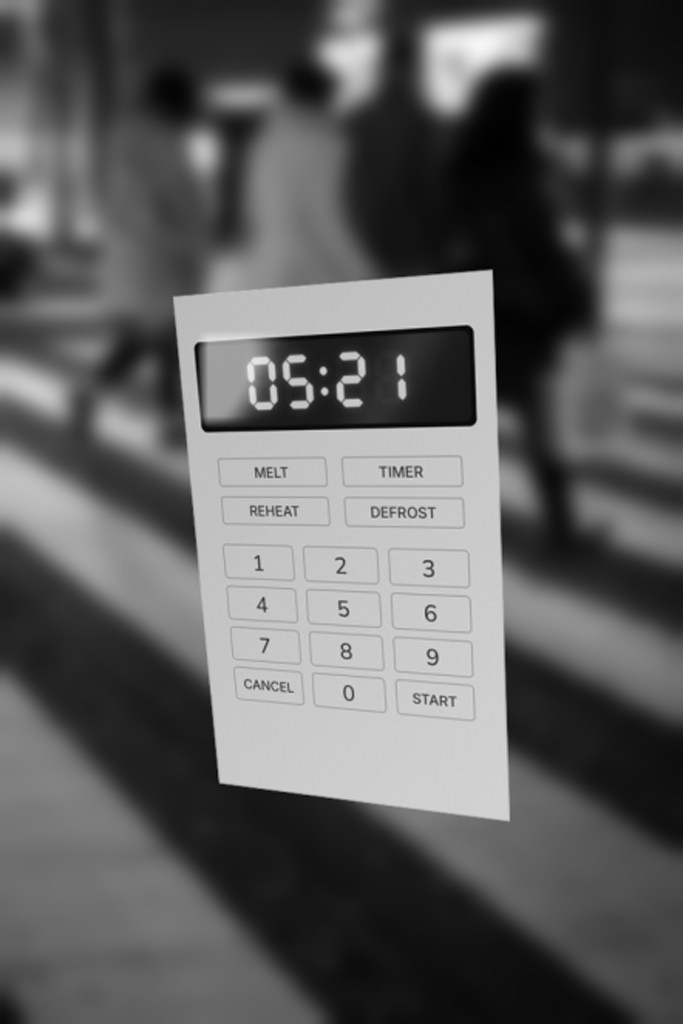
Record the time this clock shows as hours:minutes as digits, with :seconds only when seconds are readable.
5:21
